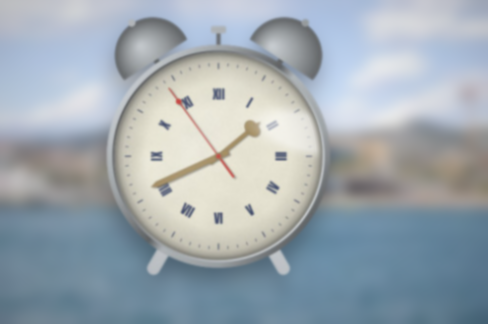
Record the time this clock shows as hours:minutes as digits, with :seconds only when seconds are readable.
1:40:54
